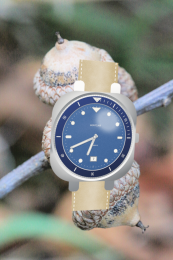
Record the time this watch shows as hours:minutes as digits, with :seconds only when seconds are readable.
6:41
